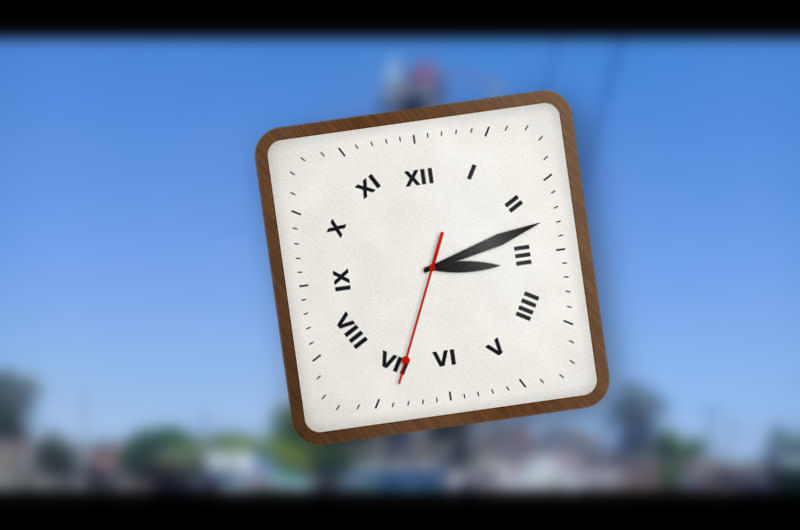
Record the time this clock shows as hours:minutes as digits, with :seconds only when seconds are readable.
3:12:34
